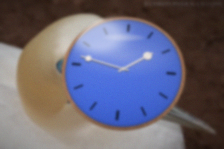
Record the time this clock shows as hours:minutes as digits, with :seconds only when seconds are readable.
1:47
